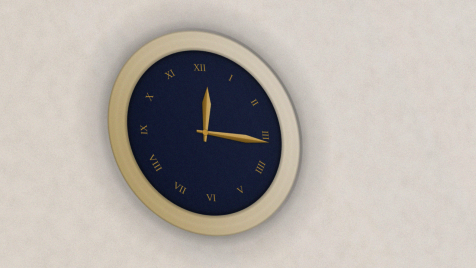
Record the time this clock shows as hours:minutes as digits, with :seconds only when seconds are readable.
12:16
